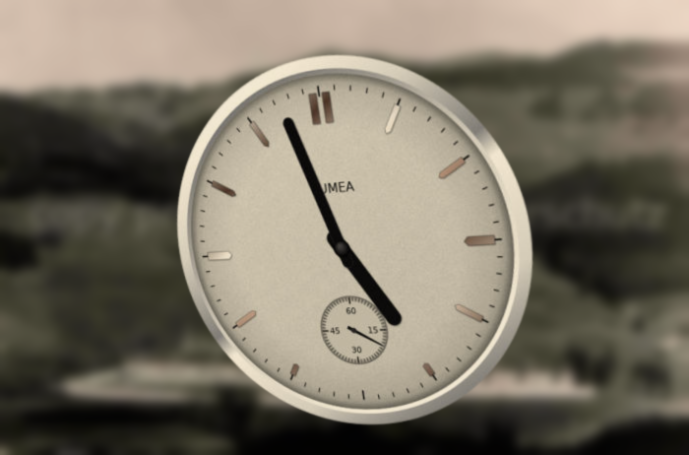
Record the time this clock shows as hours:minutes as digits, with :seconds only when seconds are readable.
4:57:20
